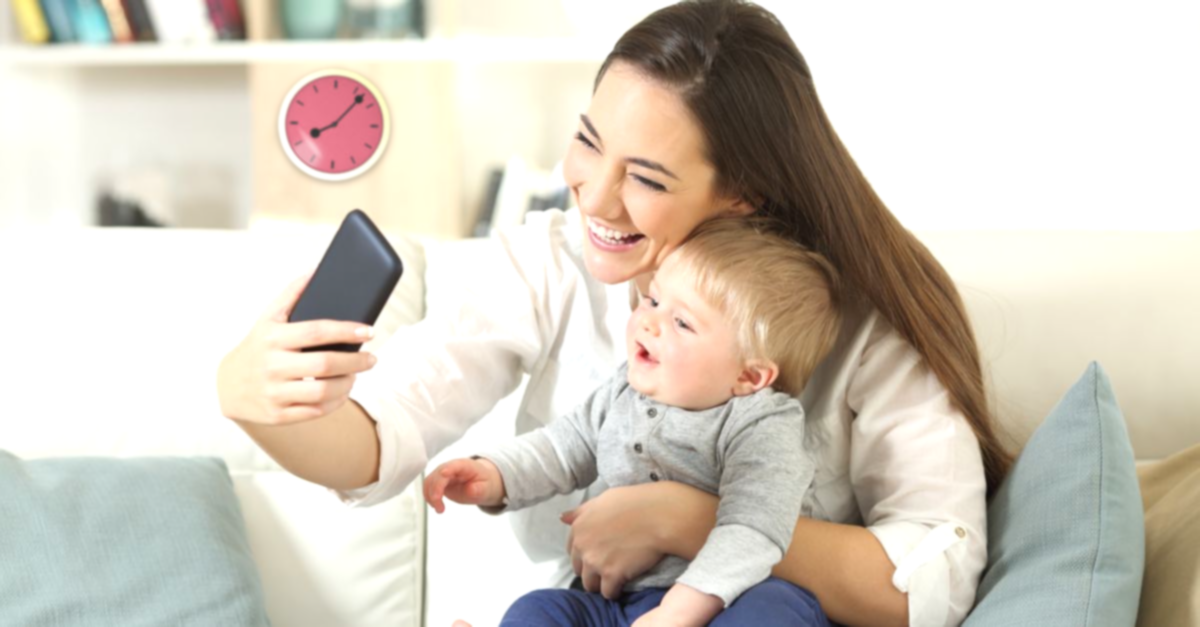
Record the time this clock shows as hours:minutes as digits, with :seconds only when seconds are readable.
8:07
